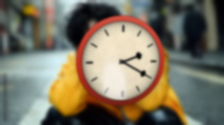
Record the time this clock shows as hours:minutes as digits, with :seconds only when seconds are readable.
2:20
